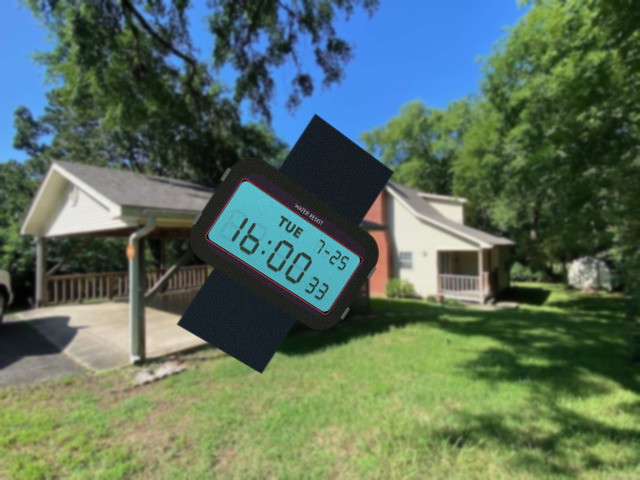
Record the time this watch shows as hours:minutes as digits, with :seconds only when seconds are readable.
16:00:33
